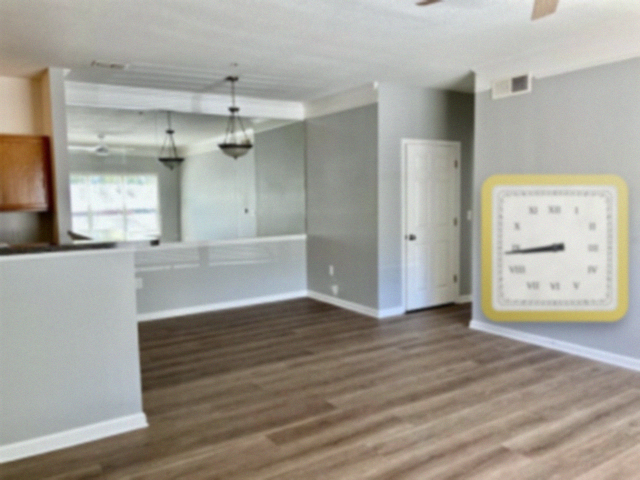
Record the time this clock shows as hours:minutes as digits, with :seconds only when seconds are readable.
8:44
